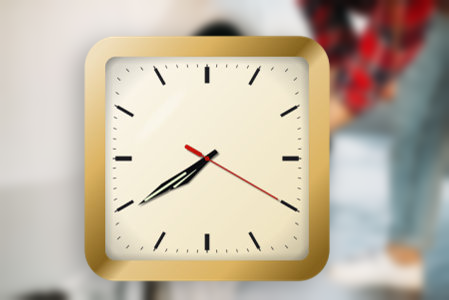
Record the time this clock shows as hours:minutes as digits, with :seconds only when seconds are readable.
7:39:20
